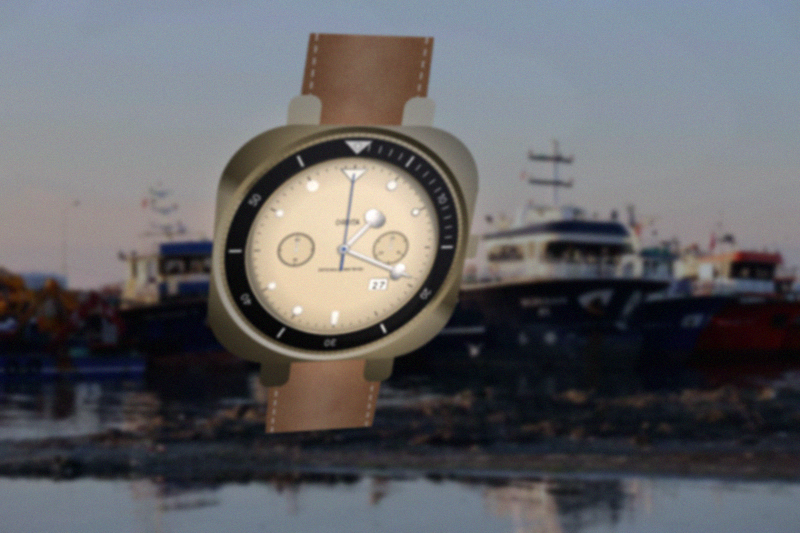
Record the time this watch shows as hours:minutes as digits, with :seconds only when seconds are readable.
1:19
